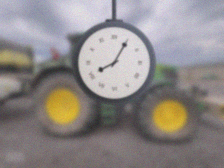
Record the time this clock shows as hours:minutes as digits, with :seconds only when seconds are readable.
8:05
